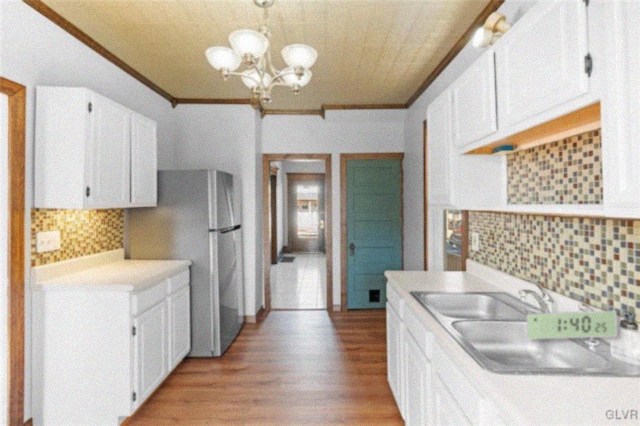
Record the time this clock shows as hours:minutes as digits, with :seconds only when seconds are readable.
1:40
